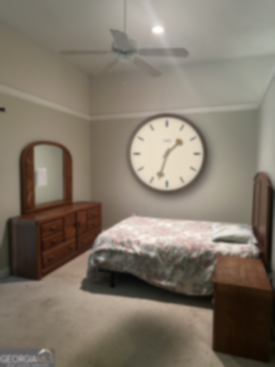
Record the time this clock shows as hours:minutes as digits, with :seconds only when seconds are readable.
1:33
